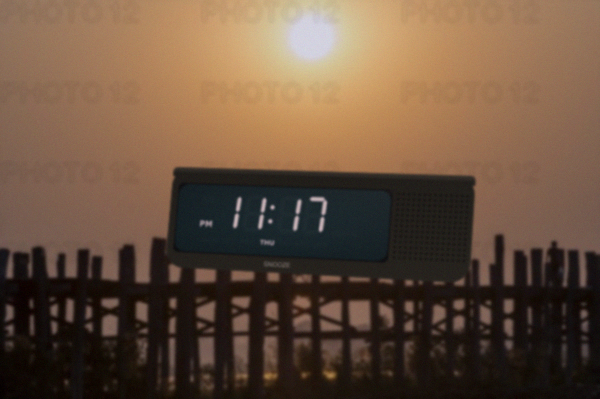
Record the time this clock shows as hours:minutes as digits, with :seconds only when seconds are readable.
11:17
